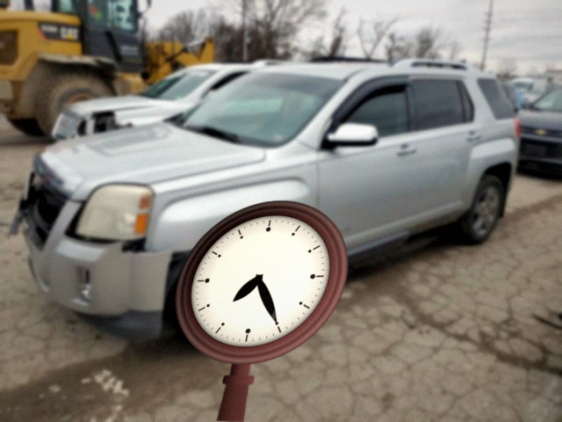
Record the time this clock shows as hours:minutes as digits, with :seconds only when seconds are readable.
7:25
